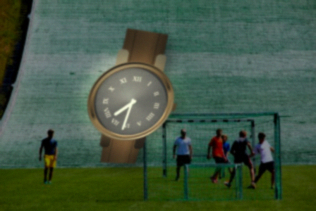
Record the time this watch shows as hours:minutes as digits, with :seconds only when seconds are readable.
7:31
